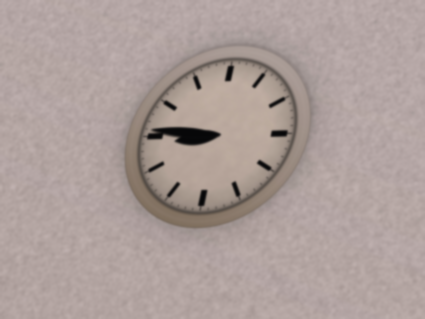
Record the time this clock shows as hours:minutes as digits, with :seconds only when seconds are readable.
8:46
